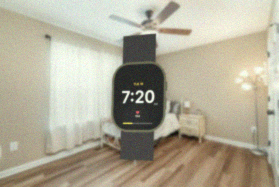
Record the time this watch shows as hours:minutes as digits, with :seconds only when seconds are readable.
7:20
